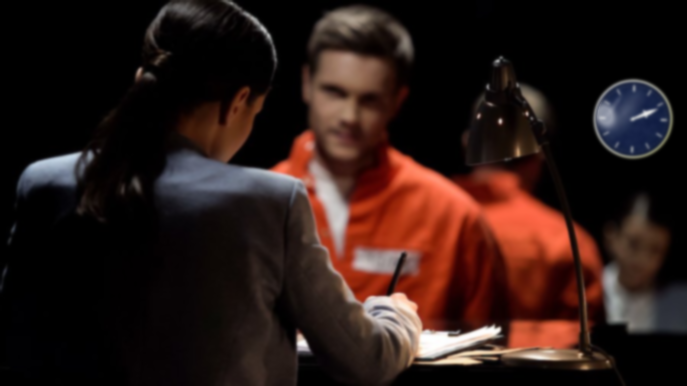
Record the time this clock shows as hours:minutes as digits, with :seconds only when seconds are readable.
2:11
